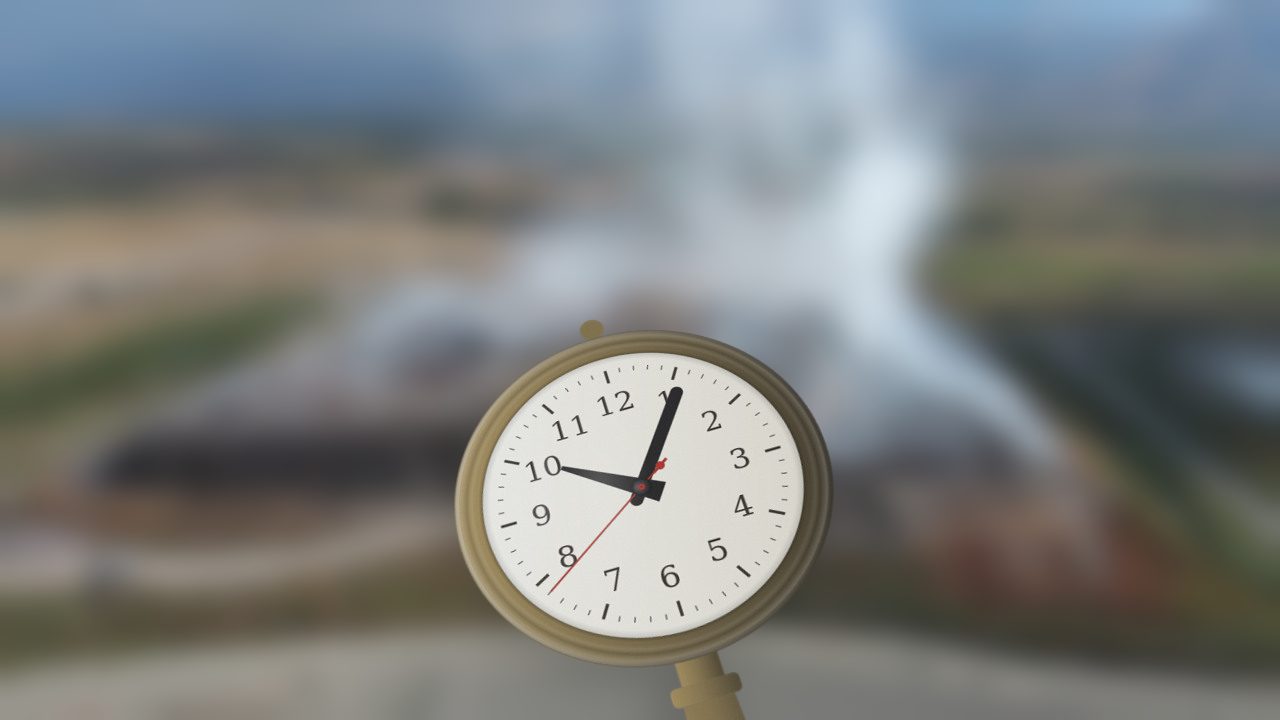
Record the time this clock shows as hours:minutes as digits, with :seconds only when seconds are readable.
10:05:39
